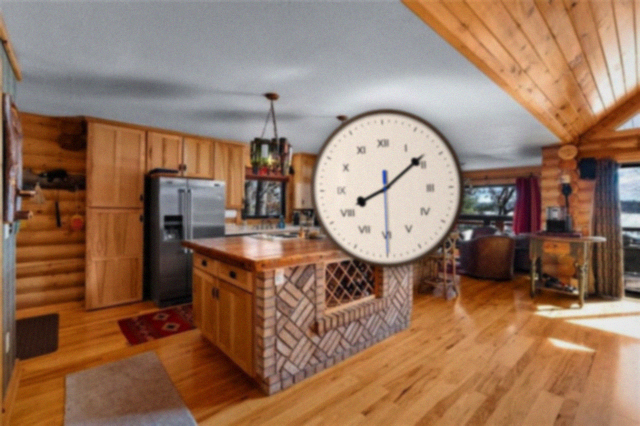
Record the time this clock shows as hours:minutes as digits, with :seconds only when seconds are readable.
8:08:30
